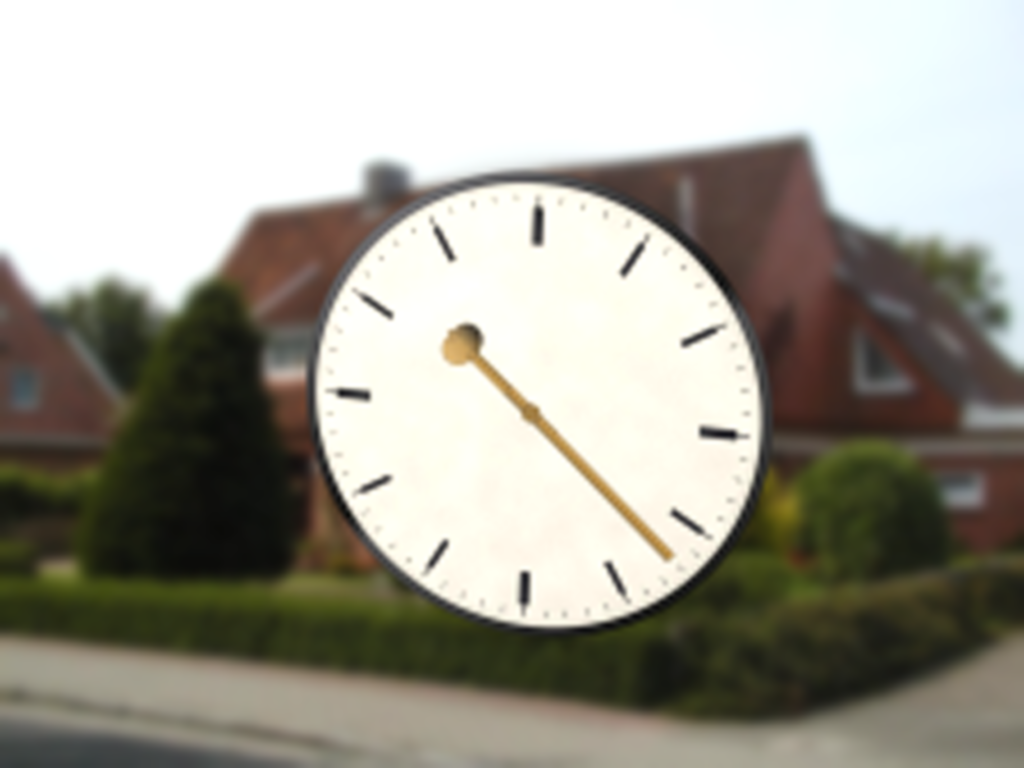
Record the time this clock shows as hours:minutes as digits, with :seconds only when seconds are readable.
10:22
